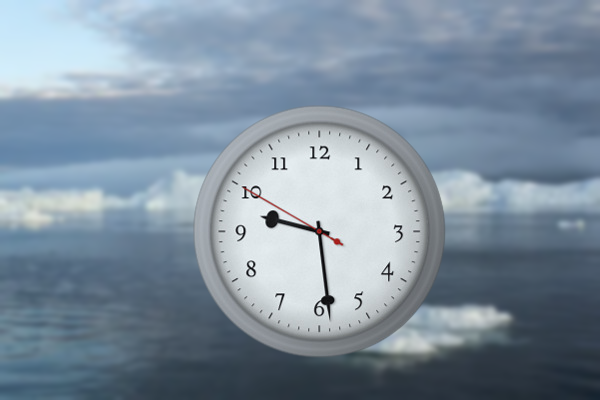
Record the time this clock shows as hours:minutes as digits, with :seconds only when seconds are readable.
9:28:50
